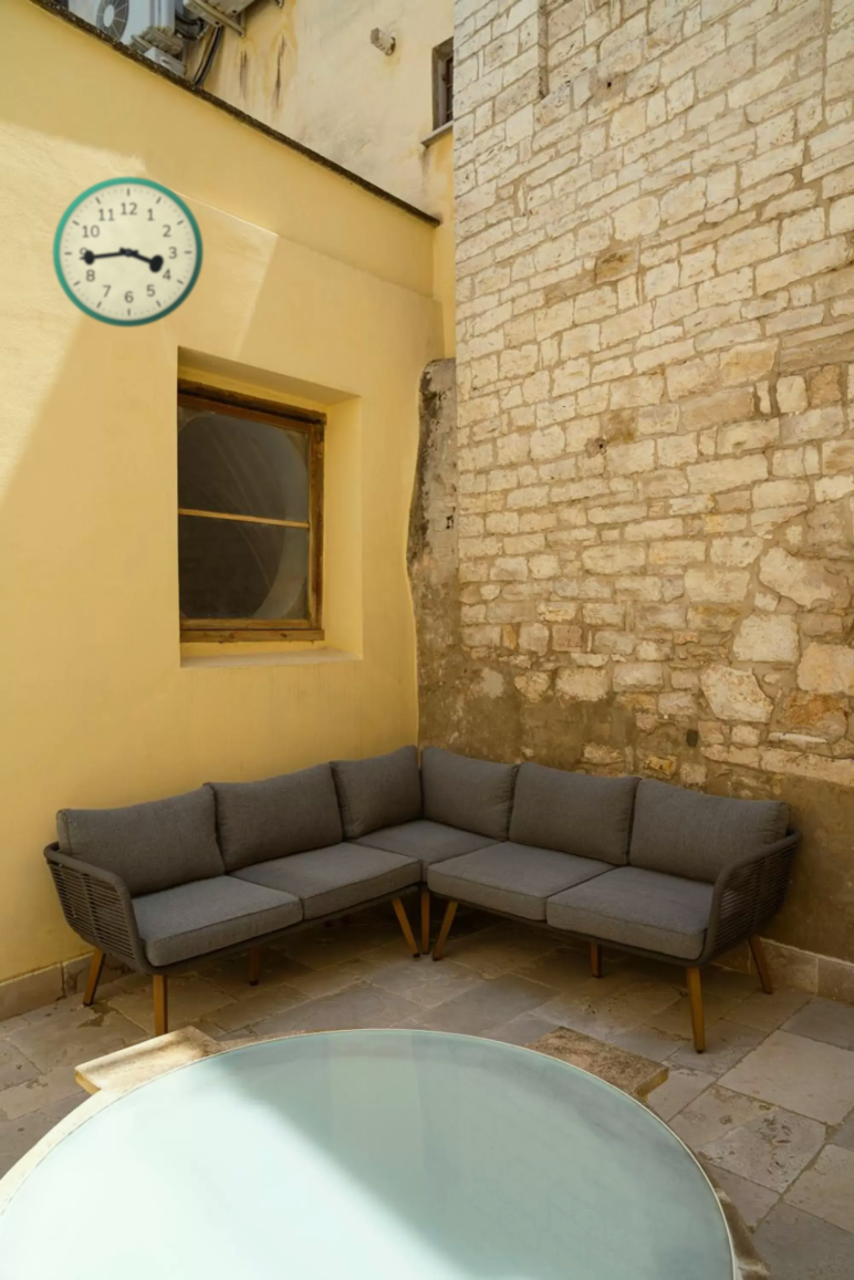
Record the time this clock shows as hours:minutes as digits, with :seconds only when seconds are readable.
3:44
